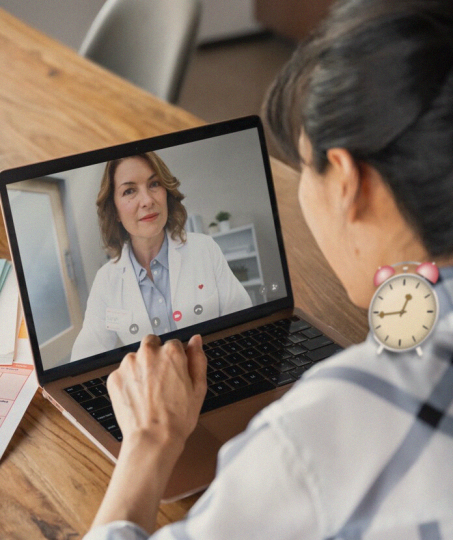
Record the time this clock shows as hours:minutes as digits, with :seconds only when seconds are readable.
12:44
